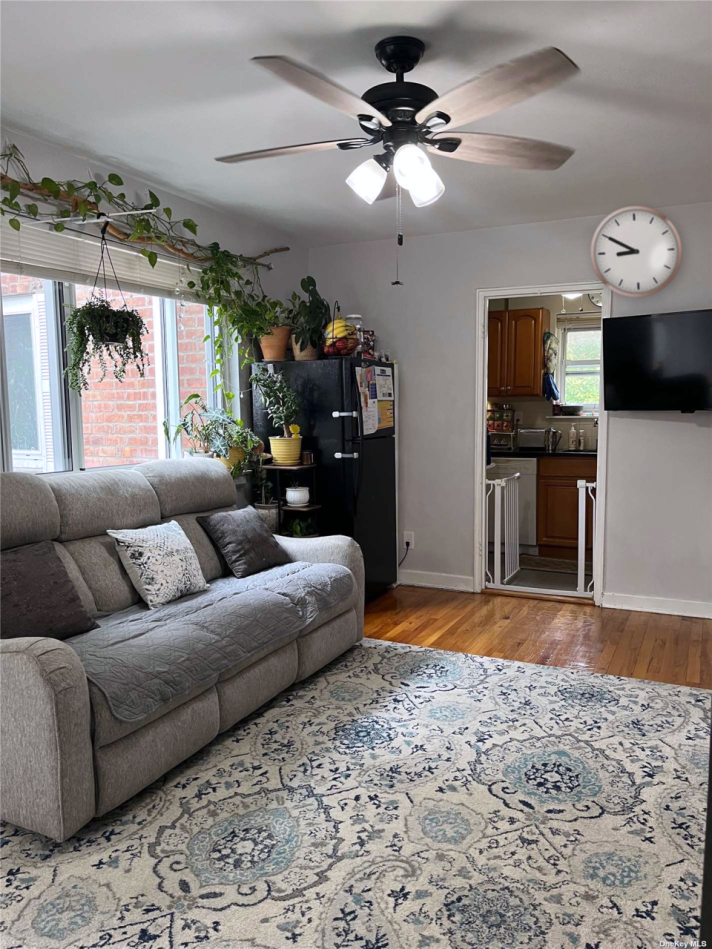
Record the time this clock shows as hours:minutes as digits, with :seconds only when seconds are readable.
8:50
